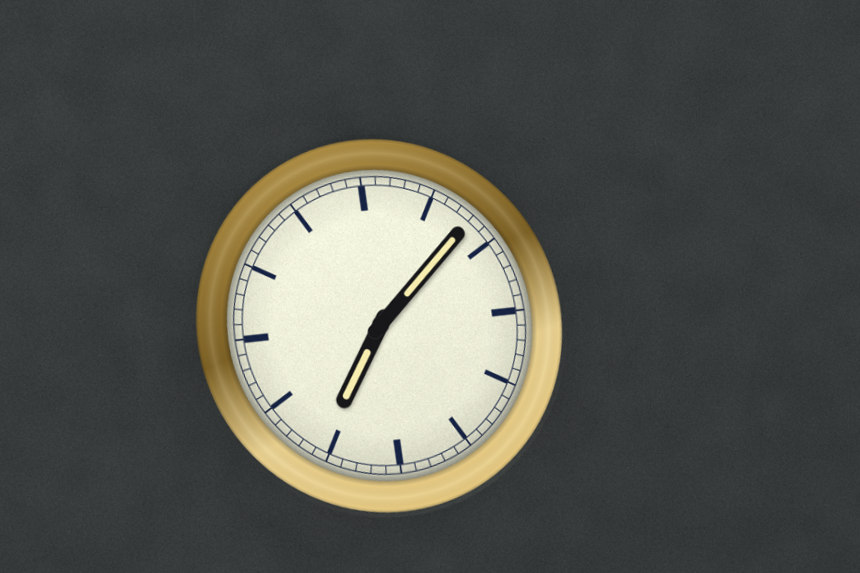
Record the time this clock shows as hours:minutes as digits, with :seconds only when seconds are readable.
7:08
